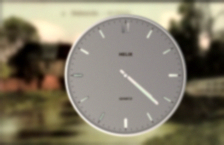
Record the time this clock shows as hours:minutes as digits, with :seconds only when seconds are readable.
4:22
